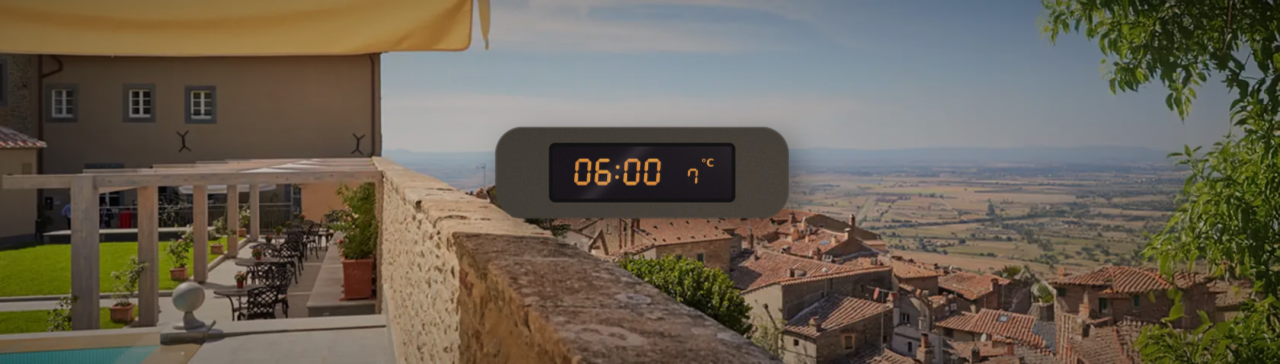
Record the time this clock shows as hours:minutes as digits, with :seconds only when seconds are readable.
6:00
